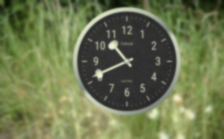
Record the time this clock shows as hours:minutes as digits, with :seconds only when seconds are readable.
10:41
